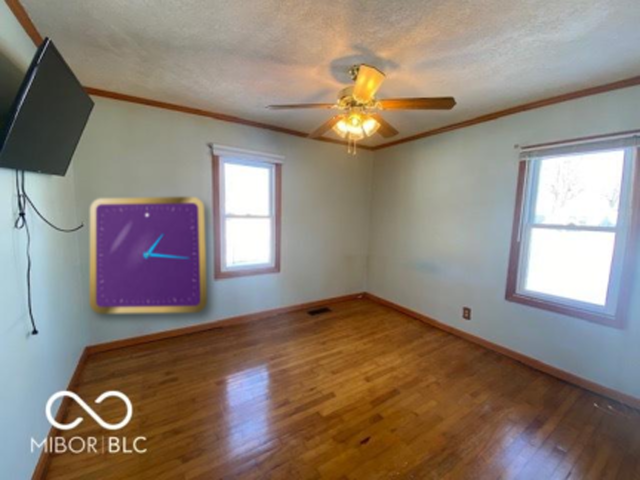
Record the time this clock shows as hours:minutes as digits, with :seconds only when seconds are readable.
1:16
